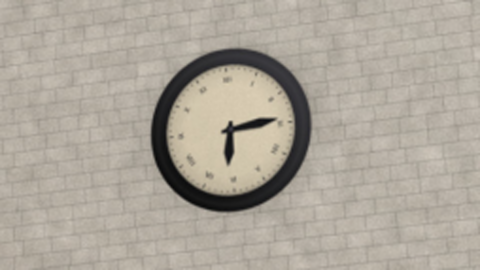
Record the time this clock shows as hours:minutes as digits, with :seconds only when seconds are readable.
6:14
